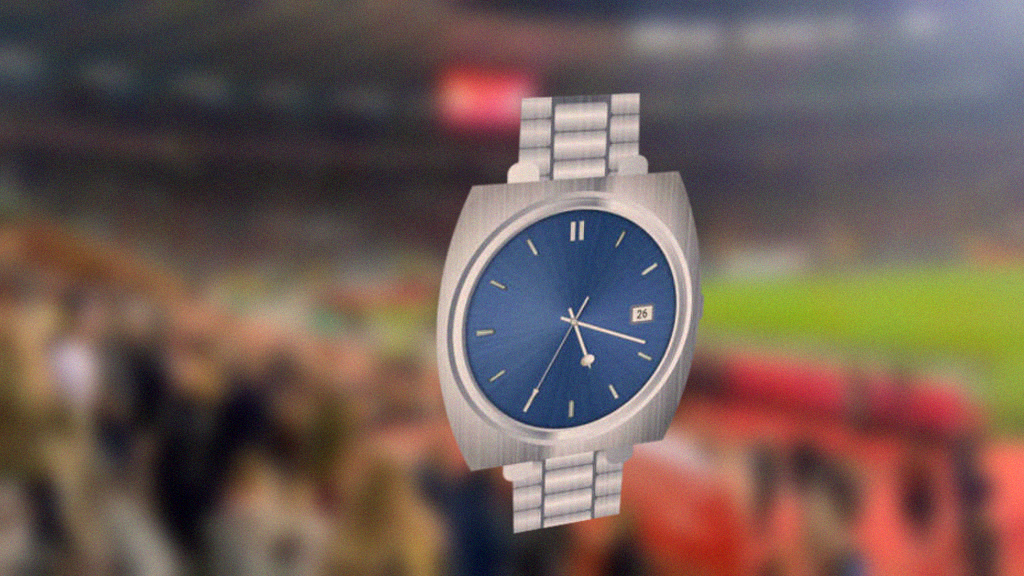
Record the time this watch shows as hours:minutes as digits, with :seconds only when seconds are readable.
5:18:35
